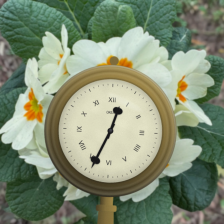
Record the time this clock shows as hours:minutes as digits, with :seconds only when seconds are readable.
12:34
